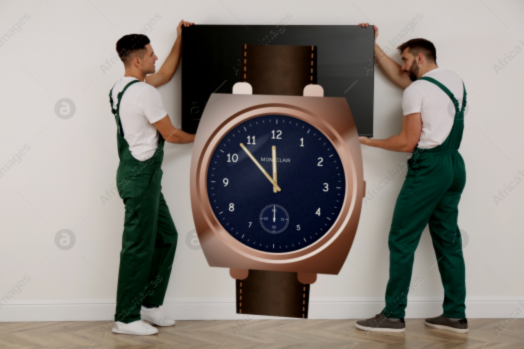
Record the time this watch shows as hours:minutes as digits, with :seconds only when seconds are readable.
11:53
